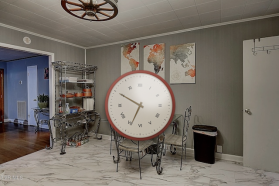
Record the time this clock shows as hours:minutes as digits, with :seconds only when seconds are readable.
6:50
